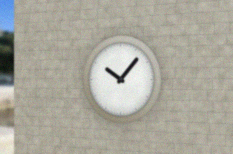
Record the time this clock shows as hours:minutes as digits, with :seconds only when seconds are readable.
10:07
